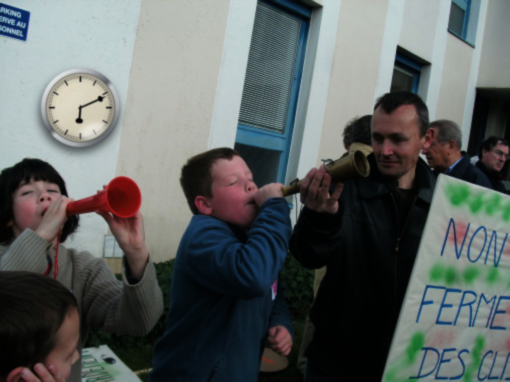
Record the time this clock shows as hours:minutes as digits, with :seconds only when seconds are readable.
6:11
